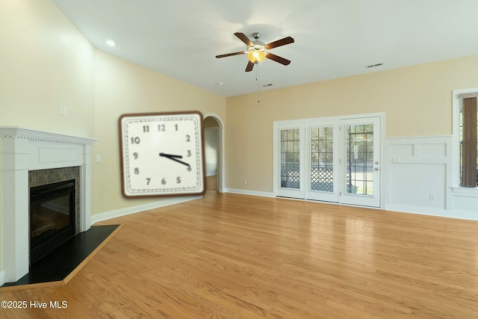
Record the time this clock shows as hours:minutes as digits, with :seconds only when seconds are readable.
3:19
